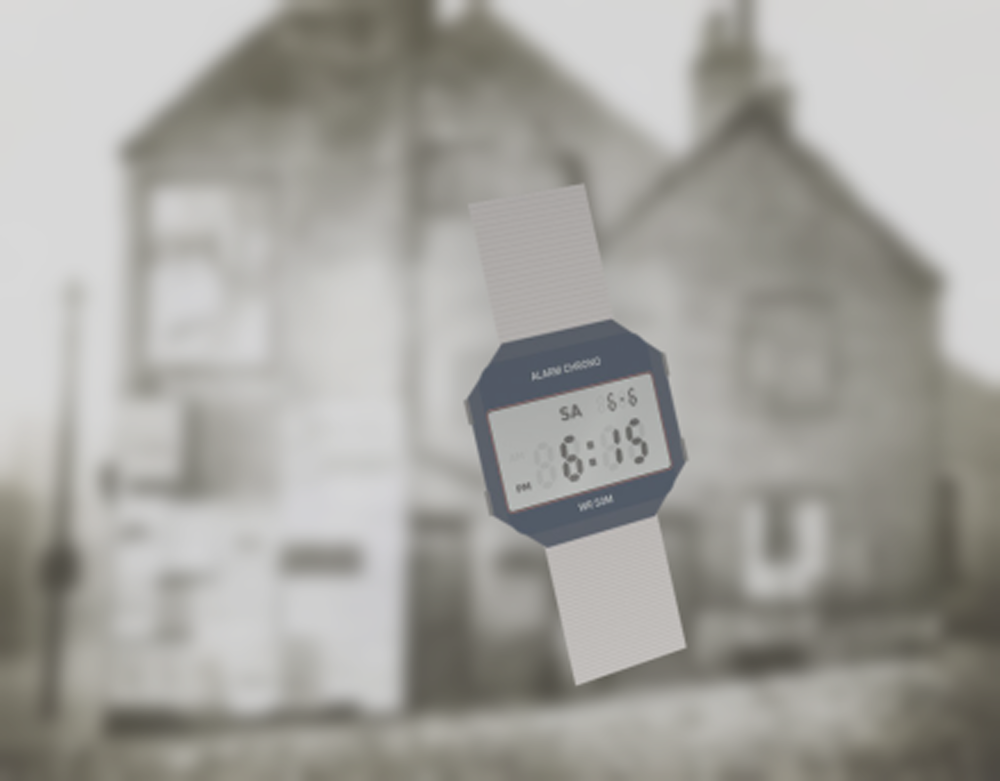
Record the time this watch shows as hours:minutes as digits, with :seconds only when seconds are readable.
6:15
